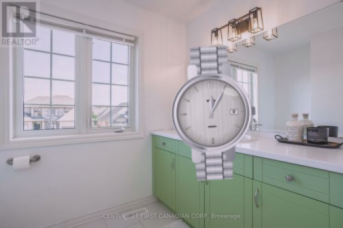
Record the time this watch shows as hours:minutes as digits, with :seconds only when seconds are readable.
12:05
